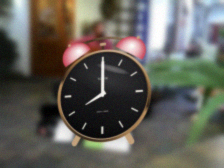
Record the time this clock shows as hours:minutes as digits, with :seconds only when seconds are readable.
8:00
